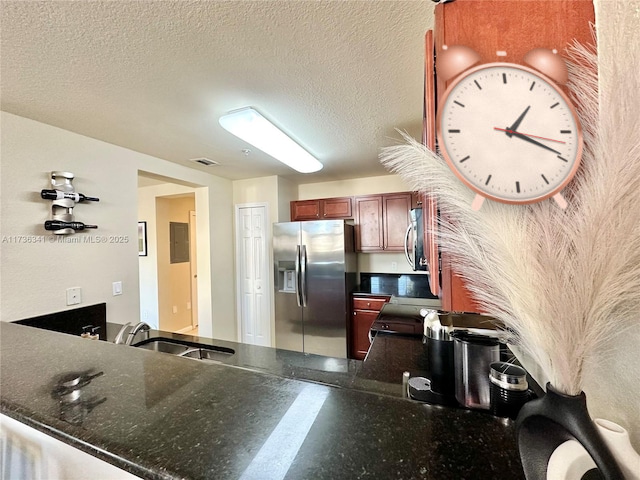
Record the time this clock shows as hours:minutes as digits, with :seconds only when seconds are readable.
1:19:17
